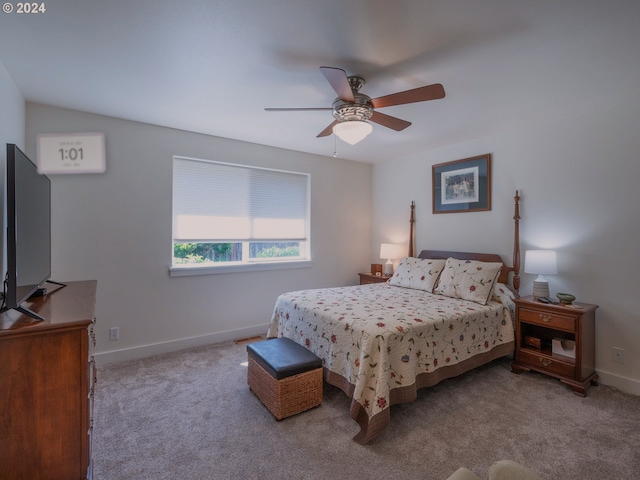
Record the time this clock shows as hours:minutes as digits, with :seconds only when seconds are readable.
1:01
